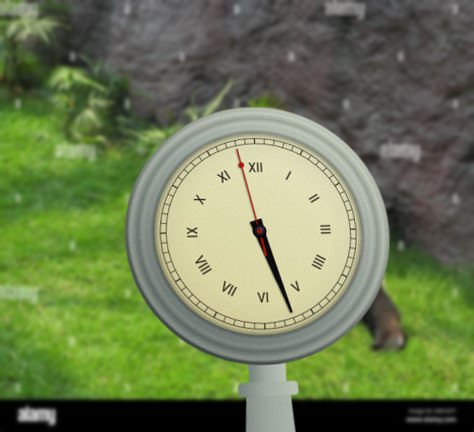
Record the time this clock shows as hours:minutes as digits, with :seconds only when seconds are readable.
5:26:58
